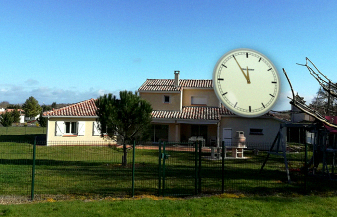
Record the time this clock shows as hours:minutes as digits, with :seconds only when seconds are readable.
11:55
